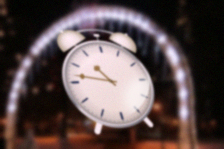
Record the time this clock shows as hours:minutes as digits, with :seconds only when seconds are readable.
10:47
